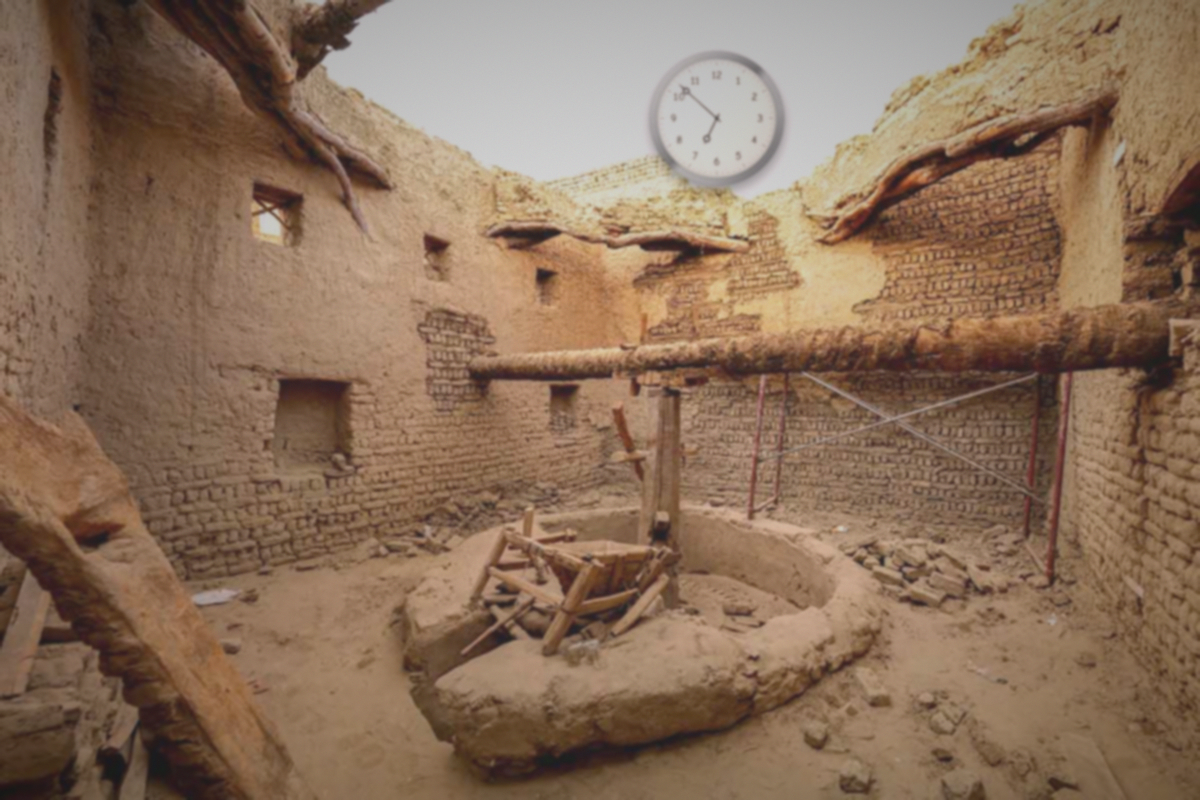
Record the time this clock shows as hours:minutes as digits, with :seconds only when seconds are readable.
6:52
